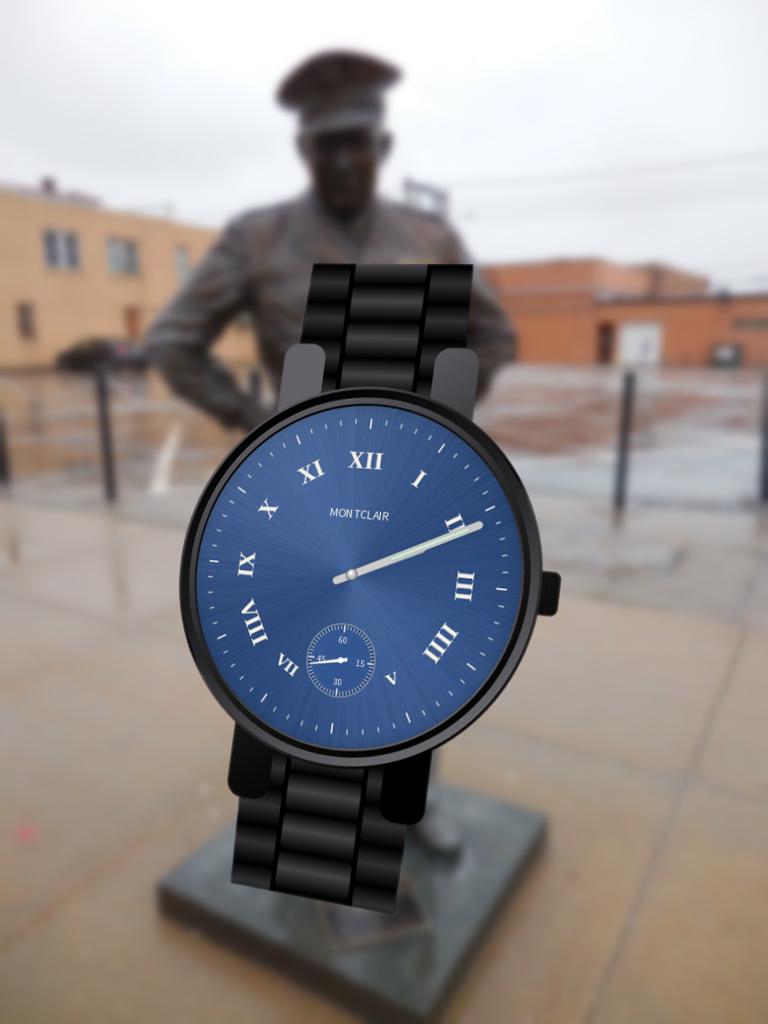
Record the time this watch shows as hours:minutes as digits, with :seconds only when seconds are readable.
2:10:43
